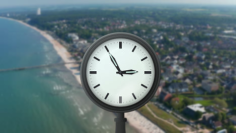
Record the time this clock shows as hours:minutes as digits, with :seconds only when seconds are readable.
2:55
